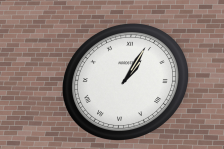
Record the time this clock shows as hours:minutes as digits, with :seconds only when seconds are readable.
1:04
